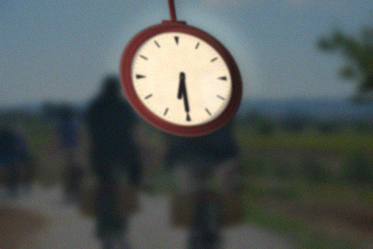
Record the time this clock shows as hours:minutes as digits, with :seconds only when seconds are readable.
6:30
